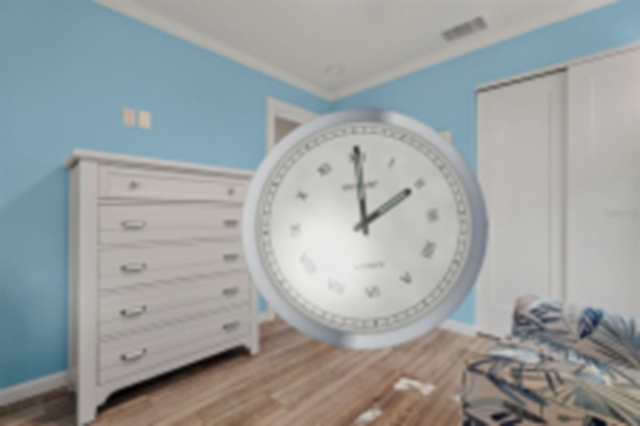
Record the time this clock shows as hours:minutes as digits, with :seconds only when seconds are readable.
2:00
